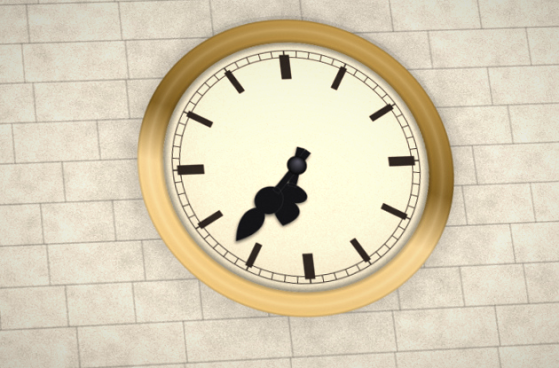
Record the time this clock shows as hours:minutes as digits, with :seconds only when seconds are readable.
6:37
